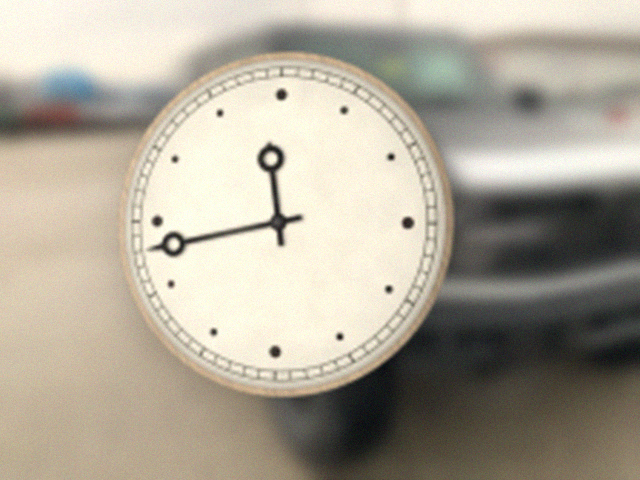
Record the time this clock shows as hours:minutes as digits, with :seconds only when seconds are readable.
11:43
